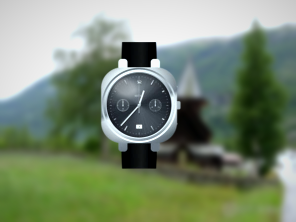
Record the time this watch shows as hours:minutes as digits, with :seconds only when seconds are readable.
12:37
